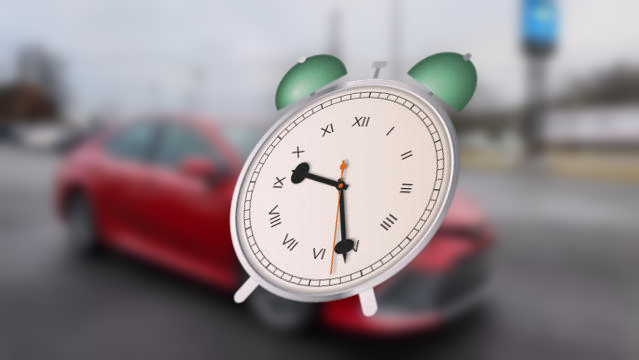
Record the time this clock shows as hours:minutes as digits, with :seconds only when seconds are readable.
9:26:28
